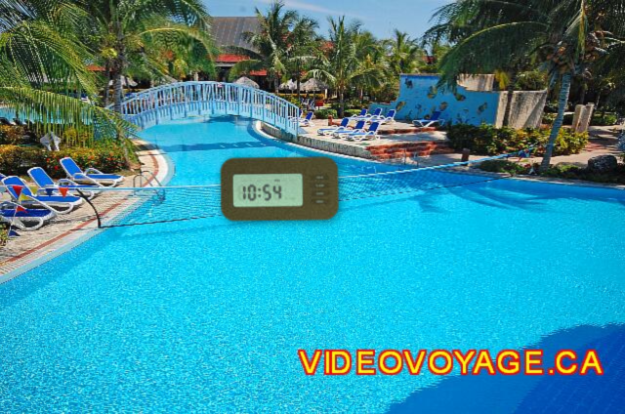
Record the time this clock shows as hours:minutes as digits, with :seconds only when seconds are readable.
10:54
